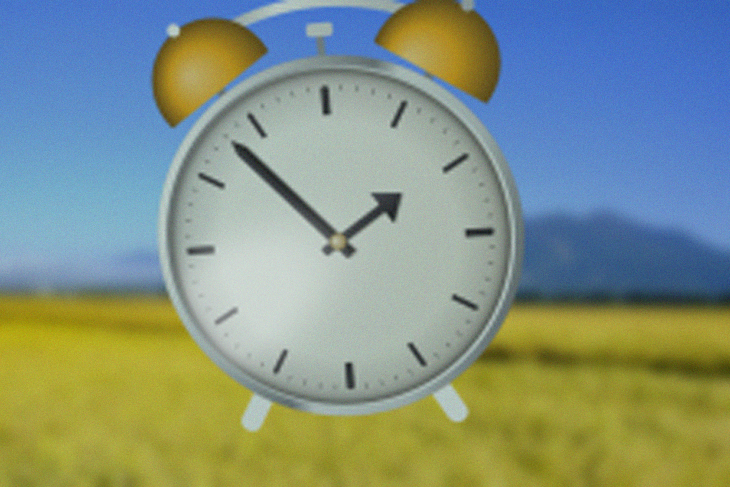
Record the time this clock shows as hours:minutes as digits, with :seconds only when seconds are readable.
1:53
